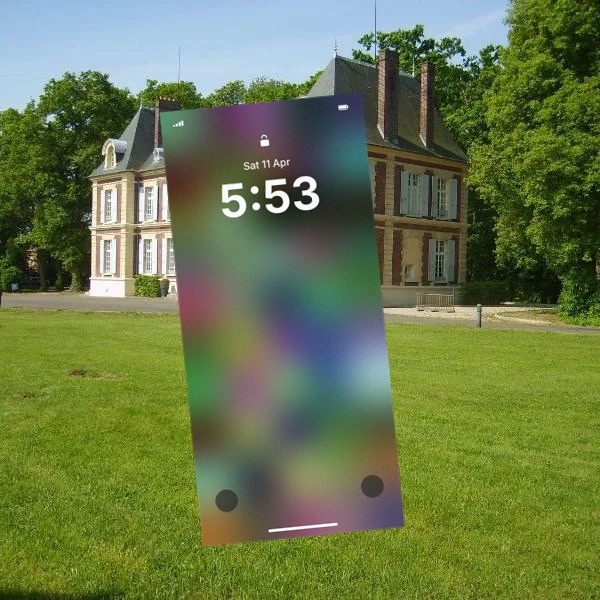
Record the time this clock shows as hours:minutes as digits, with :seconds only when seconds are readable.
5:53
